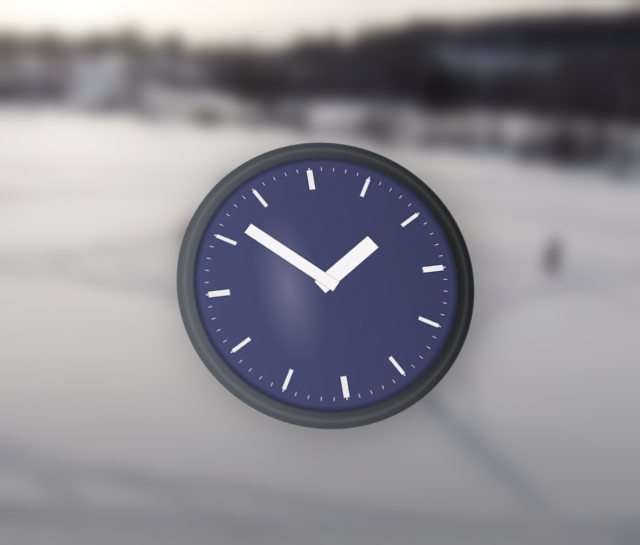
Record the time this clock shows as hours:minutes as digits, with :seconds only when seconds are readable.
1:52
